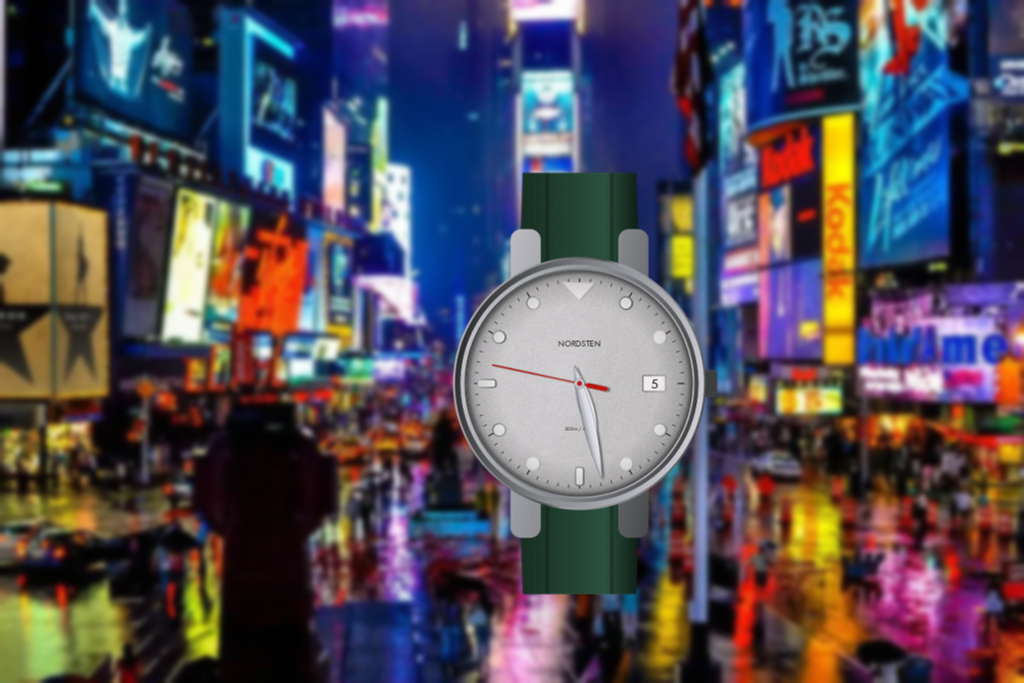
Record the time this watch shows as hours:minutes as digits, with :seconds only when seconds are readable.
5:27:47
